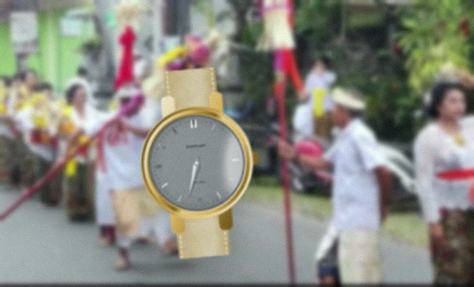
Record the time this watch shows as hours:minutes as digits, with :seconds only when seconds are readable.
6:33
